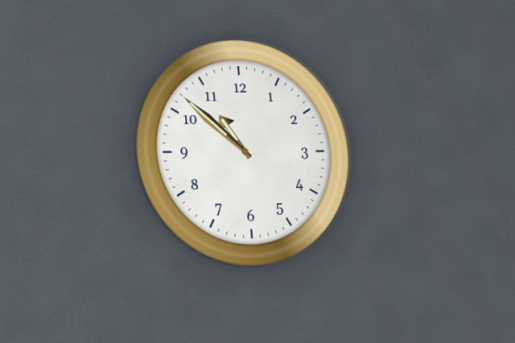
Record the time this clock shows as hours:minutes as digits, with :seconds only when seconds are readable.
10:52
